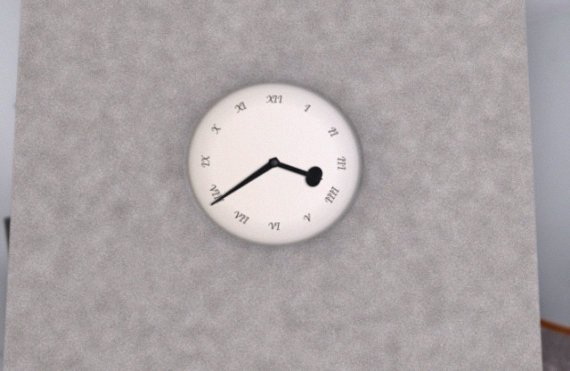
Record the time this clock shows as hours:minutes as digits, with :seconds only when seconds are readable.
3:39
